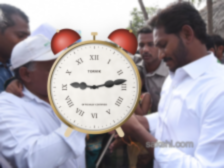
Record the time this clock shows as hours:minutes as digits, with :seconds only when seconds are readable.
9:13
